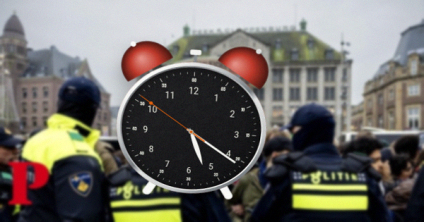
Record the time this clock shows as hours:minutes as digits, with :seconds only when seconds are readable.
5:20:51
